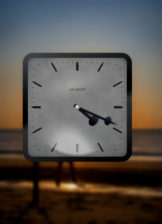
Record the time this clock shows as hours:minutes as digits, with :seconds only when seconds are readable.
4:19
